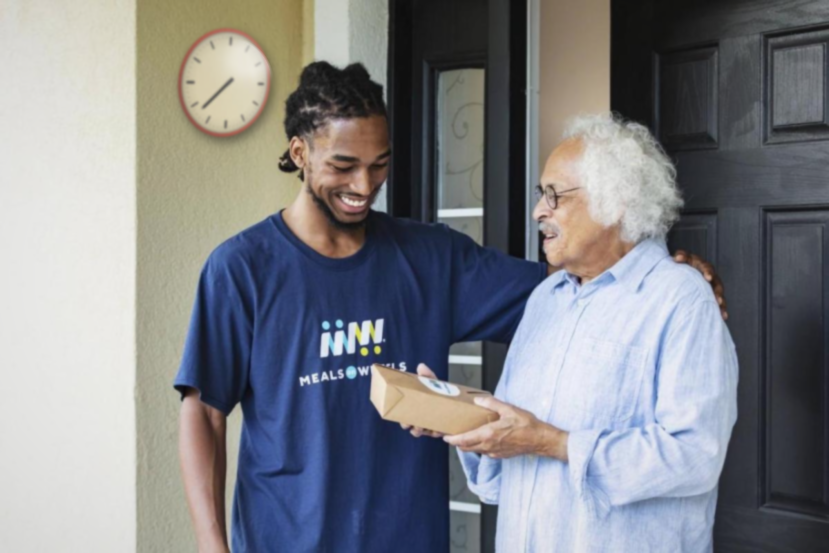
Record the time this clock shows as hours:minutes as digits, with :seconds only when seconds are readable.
7:38
